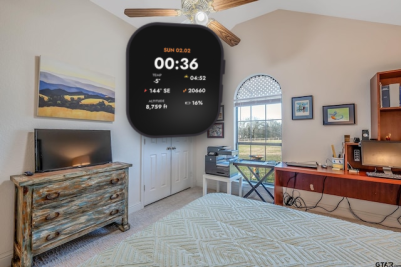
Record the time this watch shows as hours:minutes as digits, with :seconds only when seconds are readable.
0:36
